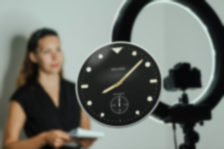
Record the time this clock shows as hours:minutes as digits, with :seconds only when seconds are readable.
8:08
